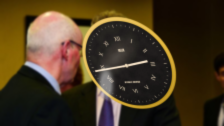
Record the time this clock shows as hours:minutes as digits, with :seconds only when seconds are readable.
2:44
